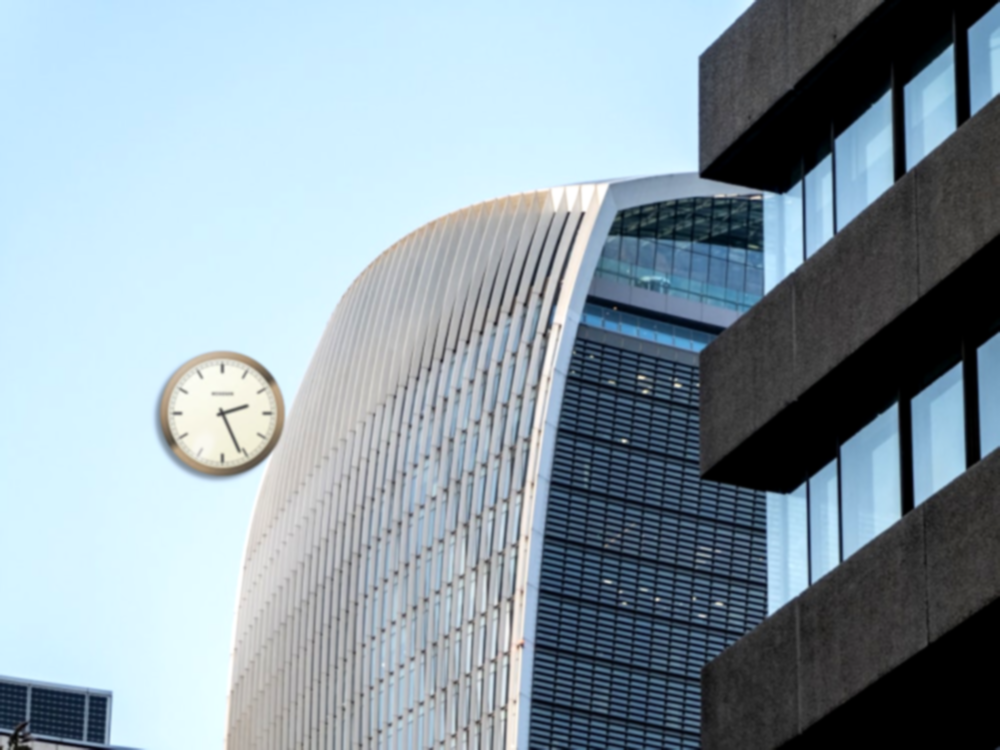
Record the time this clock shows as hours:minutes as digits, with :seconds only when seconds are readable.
2:26
